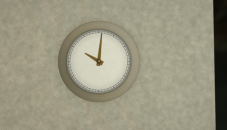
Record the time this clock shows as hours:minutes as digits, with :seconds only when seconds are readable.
10:01
